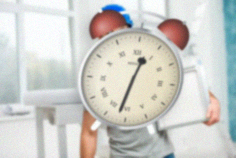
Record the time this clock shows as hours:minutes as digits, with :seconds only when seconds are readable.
12:32
